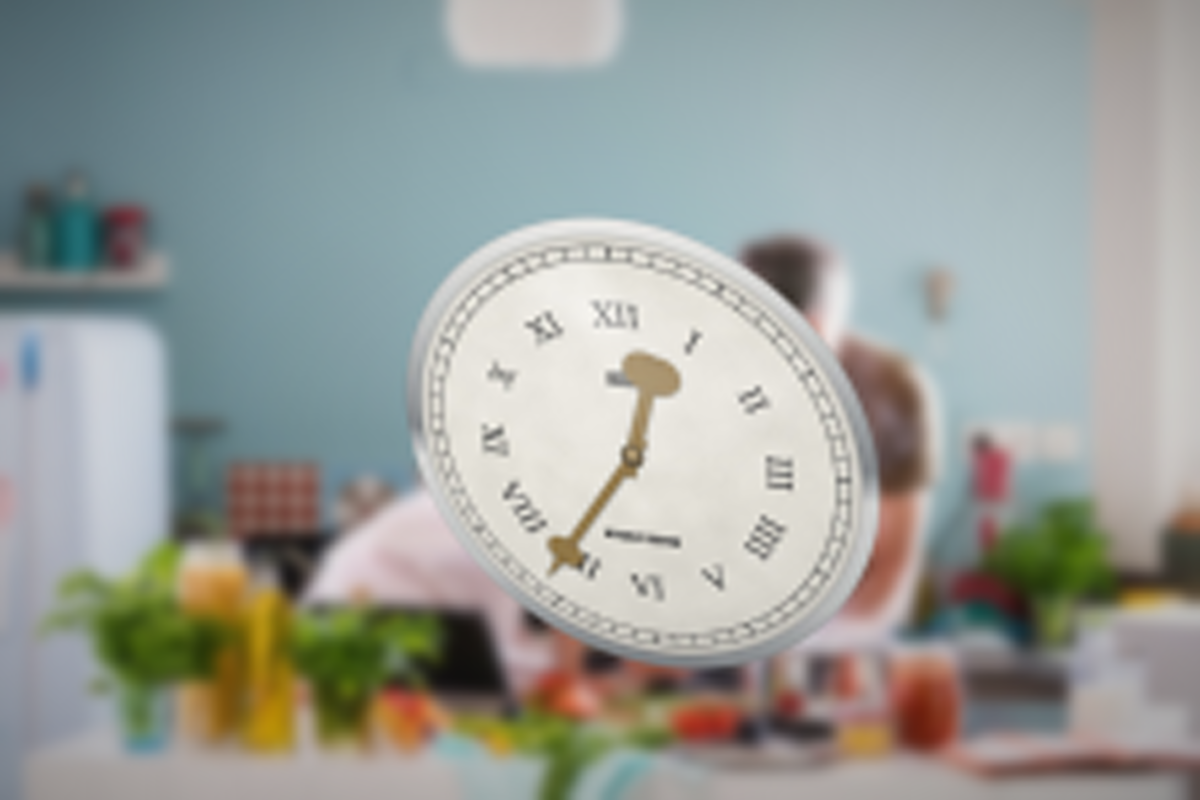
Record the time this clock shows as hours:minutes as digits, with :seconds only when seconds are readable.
12:36
